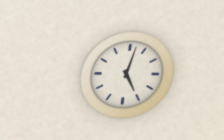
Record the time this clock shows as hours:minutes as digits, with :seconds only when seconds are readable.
5:02
